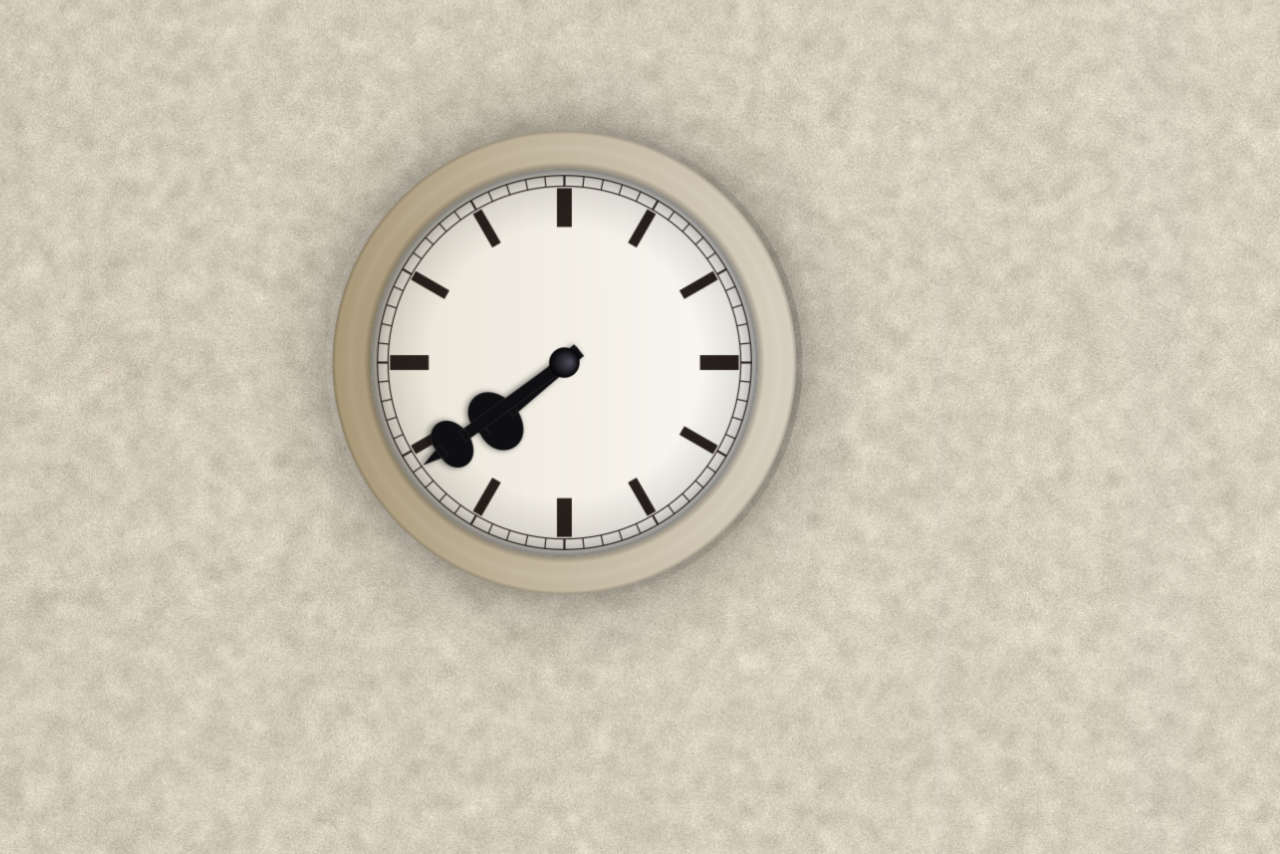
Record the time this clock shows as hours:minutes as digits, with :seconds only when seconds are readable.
7:39
